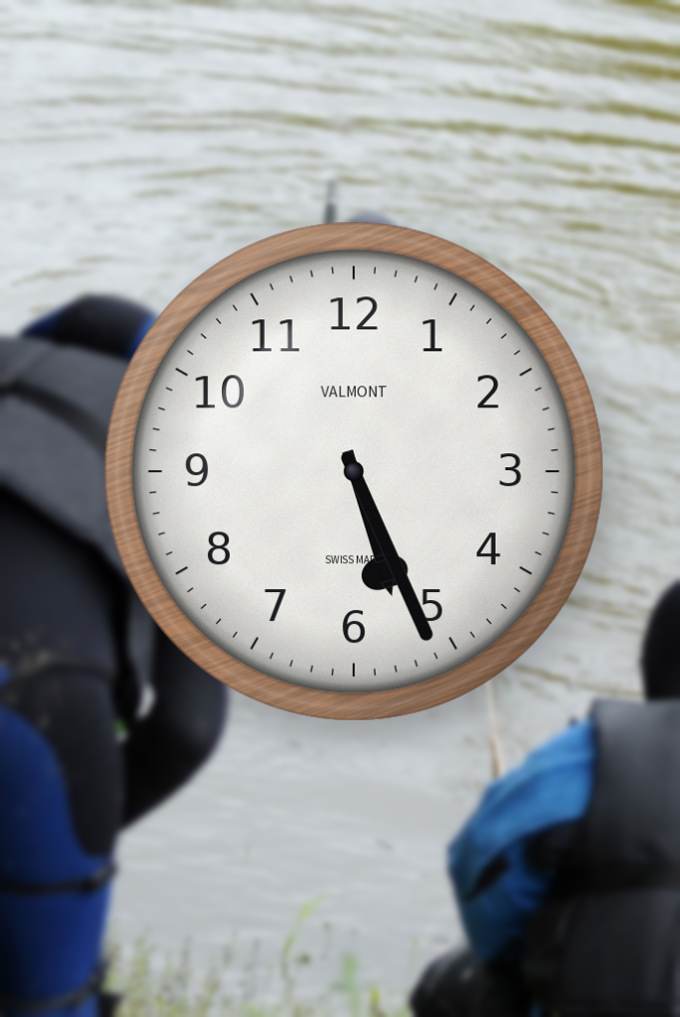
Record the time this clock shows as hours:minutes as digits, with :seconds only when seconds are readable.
5:26
